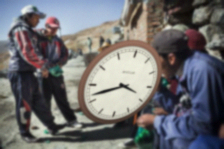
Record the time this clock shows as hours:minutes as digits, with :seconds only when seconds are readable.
3:42
